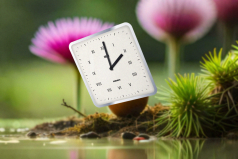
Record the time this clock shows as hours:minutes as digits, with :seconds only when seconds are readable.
2:01
